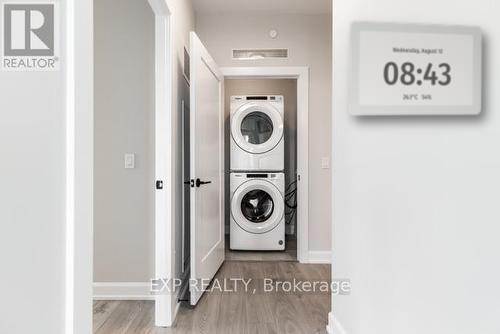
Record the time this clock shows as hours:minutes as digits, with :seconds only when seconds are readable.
8:43
